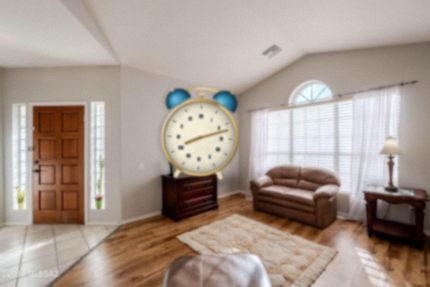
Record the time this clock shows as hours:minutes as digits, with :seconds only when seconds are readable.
8:12
